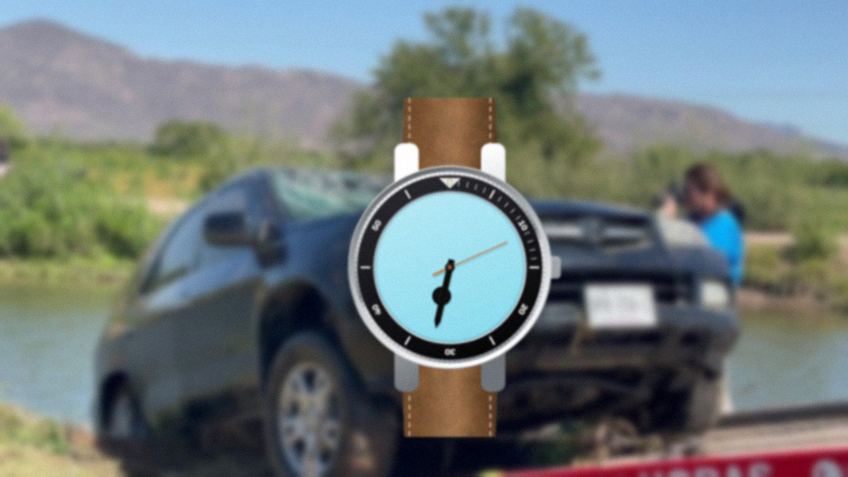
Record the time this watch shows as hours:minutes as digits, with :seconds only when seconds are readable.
6:32:11
